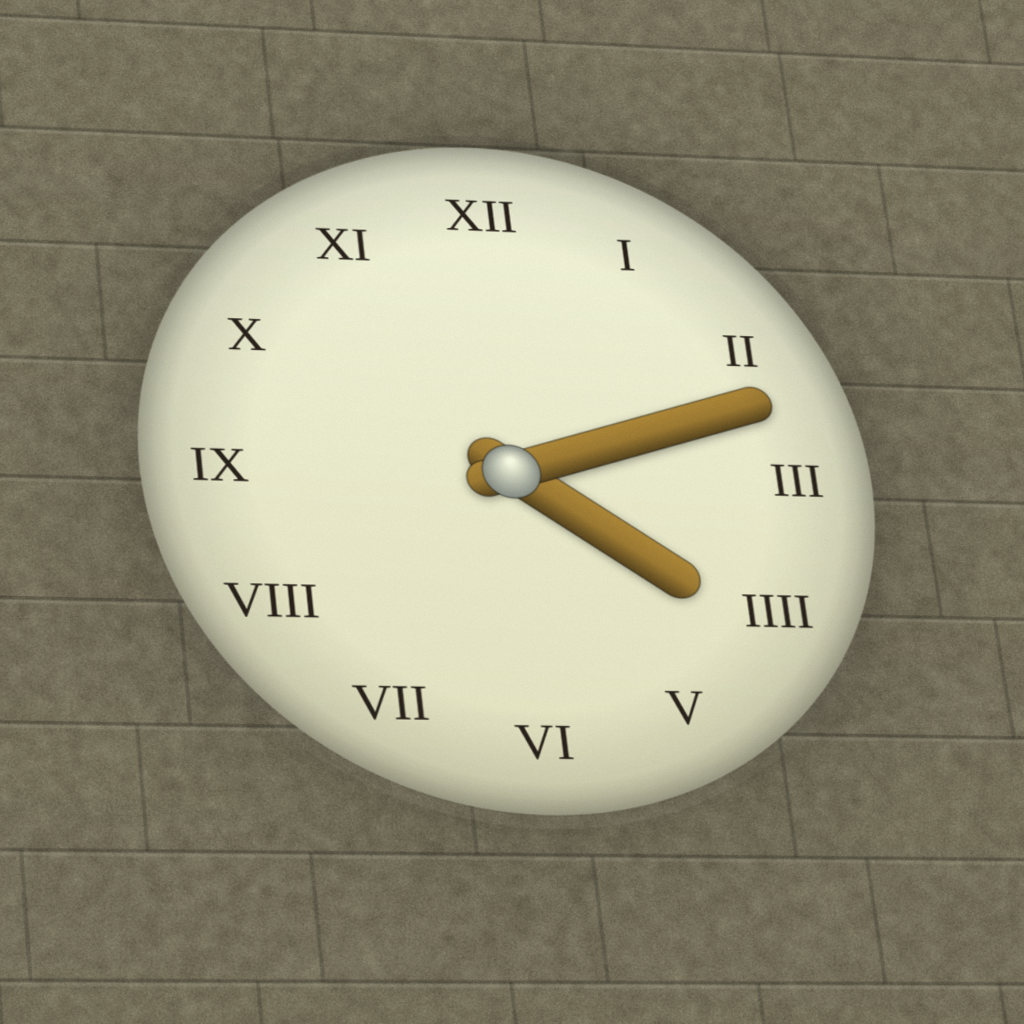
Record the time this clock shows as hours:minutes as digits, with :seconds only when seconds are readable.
4:12
